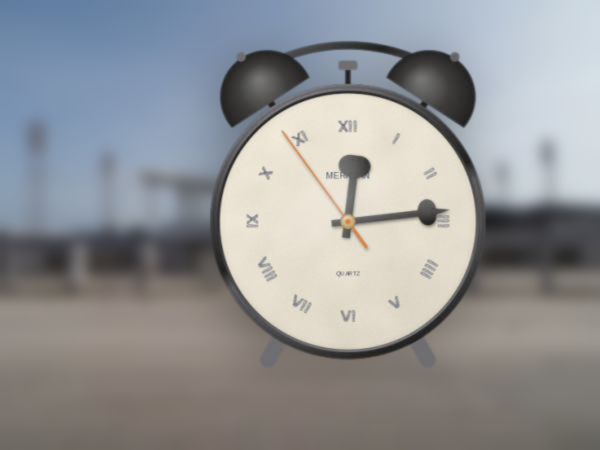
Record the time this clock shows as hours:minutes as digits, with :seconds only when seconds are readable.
12:13:54
